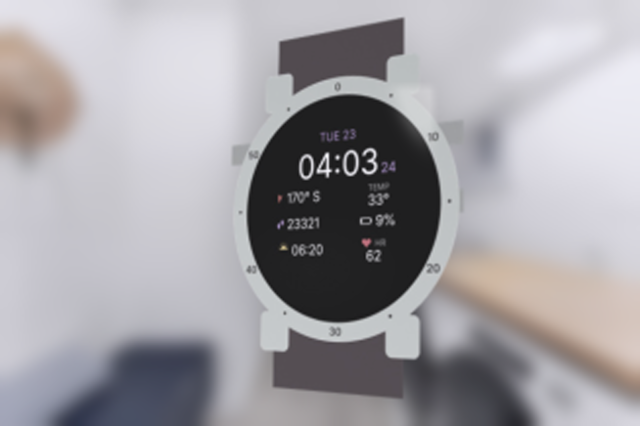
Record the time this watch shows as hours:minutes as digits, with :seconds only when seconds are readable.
4:03
